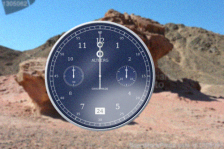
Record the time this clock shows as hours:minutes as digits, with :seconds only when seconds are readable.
12:00
